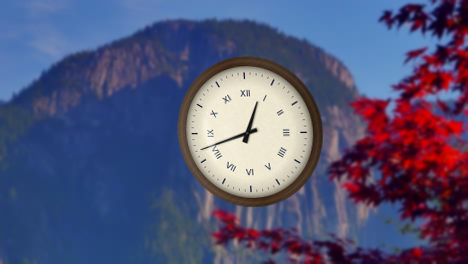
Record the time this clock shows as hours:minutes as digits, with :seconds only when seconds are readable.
12:42
